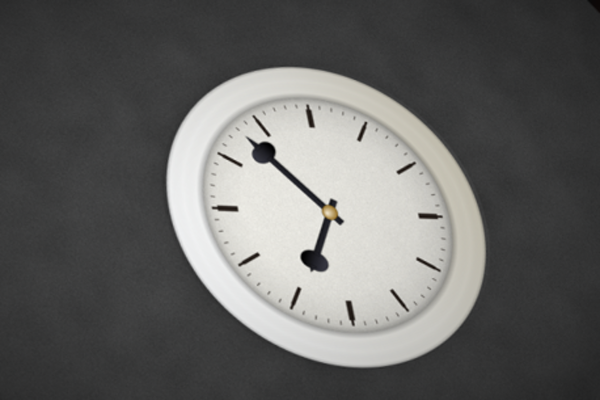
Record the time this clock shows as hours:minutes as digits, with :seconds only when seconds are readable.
6:53
